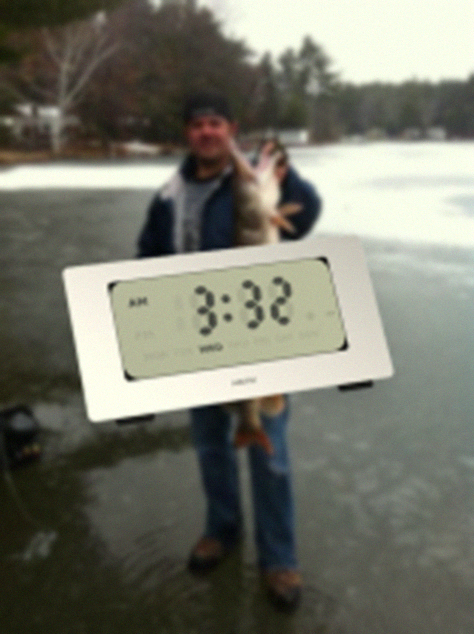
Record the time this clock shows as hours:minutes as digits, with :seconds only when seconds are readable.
3:32
